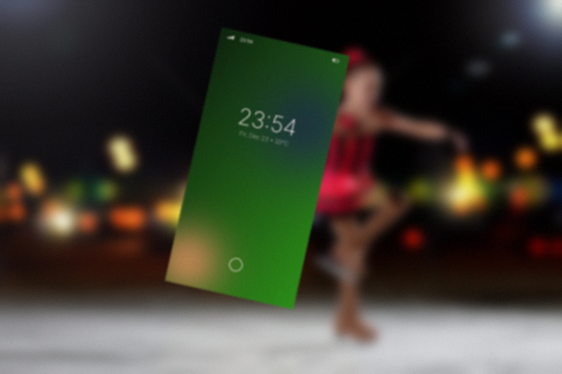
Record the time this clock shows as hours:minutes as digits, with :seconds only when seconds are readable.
23:54
